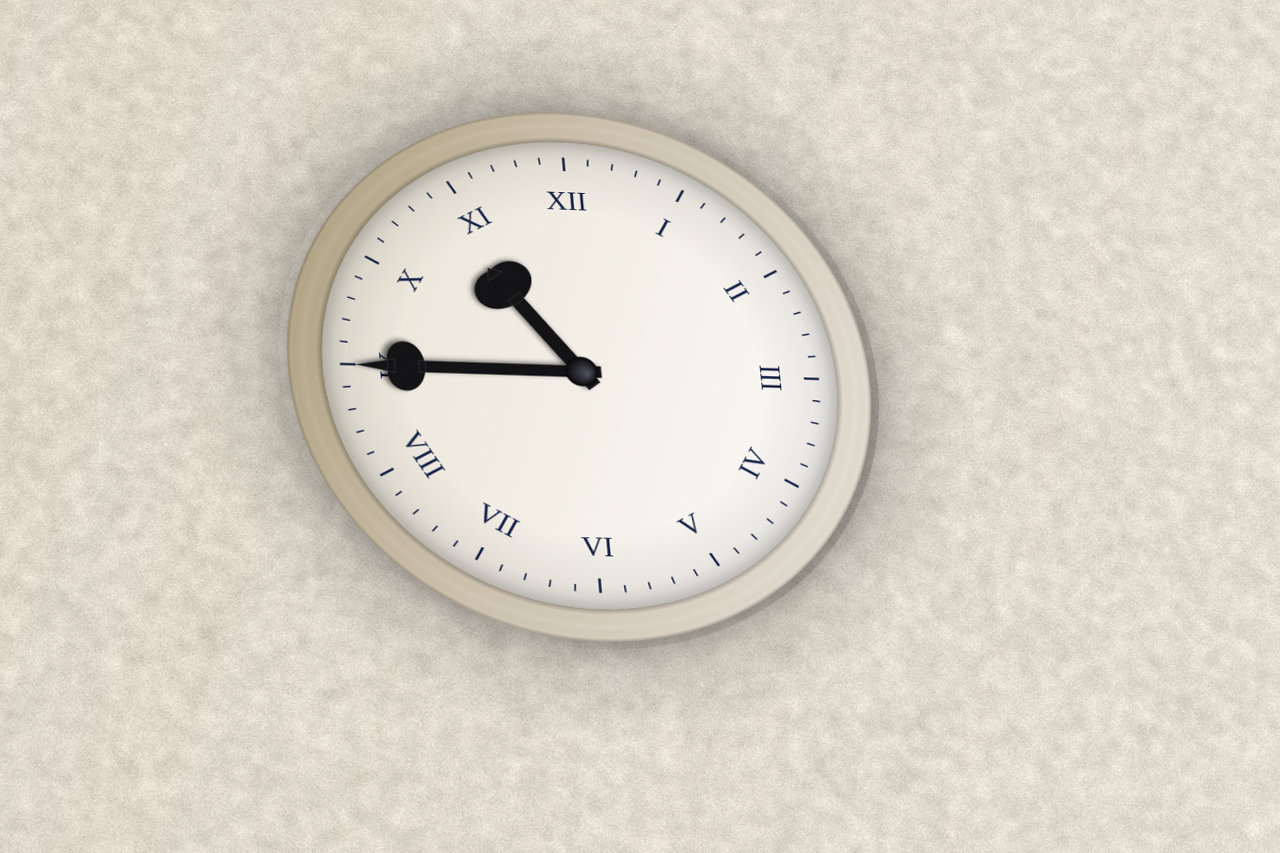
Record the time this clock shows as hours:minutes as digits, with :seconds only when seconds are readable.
10:45
